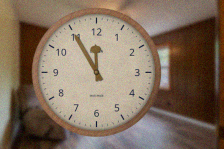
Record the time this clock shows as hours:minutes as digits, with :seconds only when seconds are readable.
11:55
